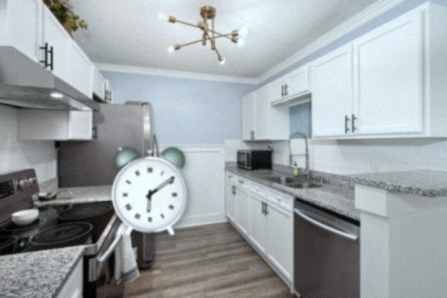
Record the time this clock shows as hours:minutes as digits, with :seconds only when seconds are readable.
6:09
